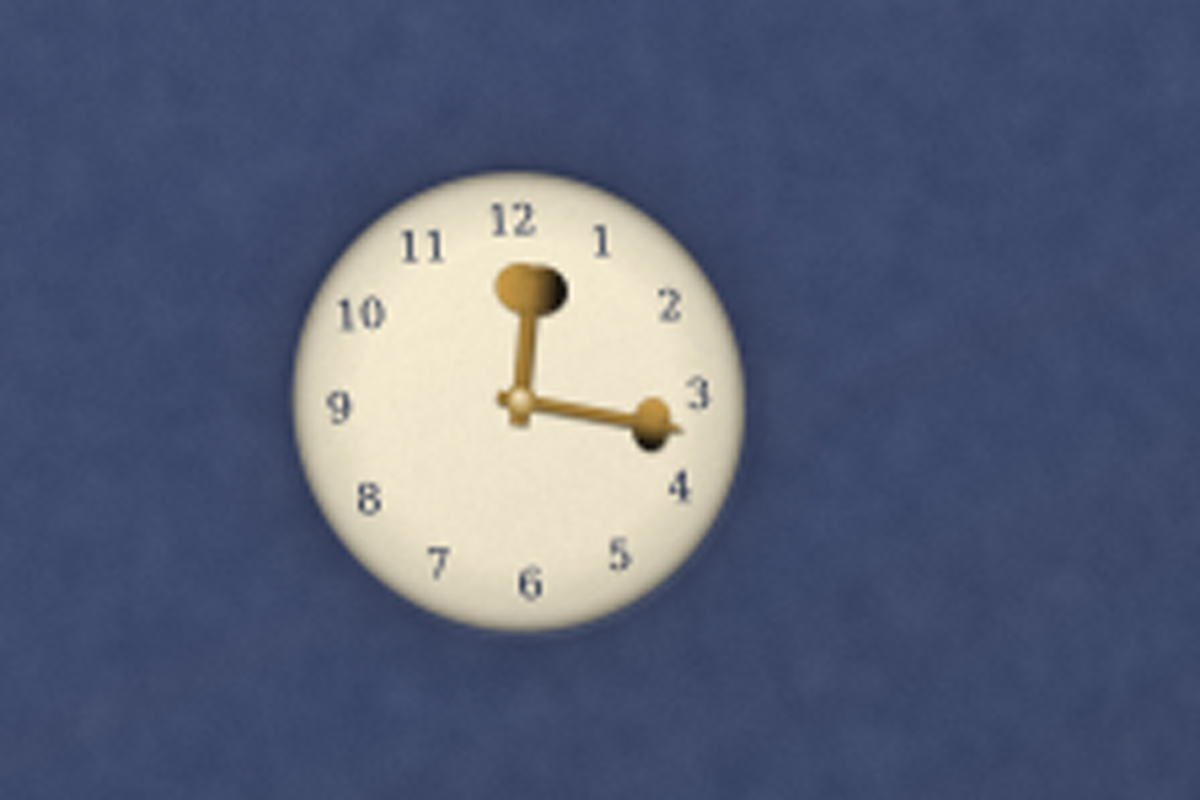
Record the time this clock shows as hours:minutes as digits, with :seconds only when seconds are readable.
12:17
